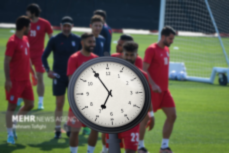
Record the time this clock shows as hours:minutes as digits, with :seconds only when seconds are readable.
6:55
